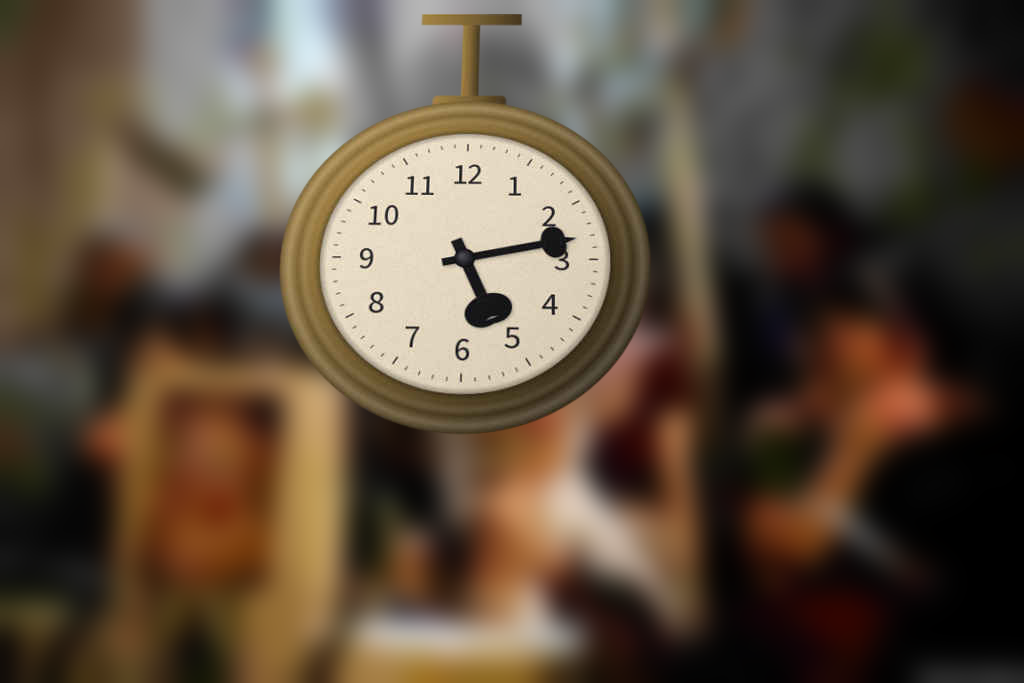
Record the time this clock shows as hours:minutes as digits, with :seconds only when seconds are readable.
5:13
